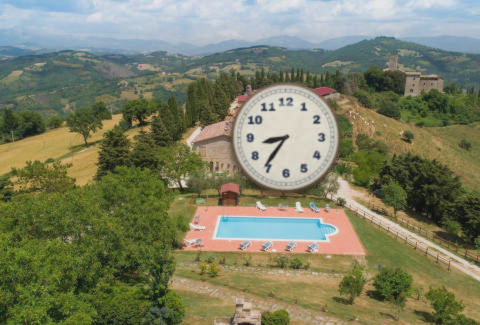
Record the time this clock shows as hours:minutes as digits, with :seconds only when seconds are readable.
8:36
